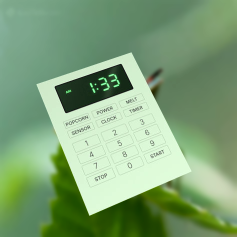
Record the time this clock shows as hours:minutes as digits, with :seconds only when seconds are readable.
1:33
